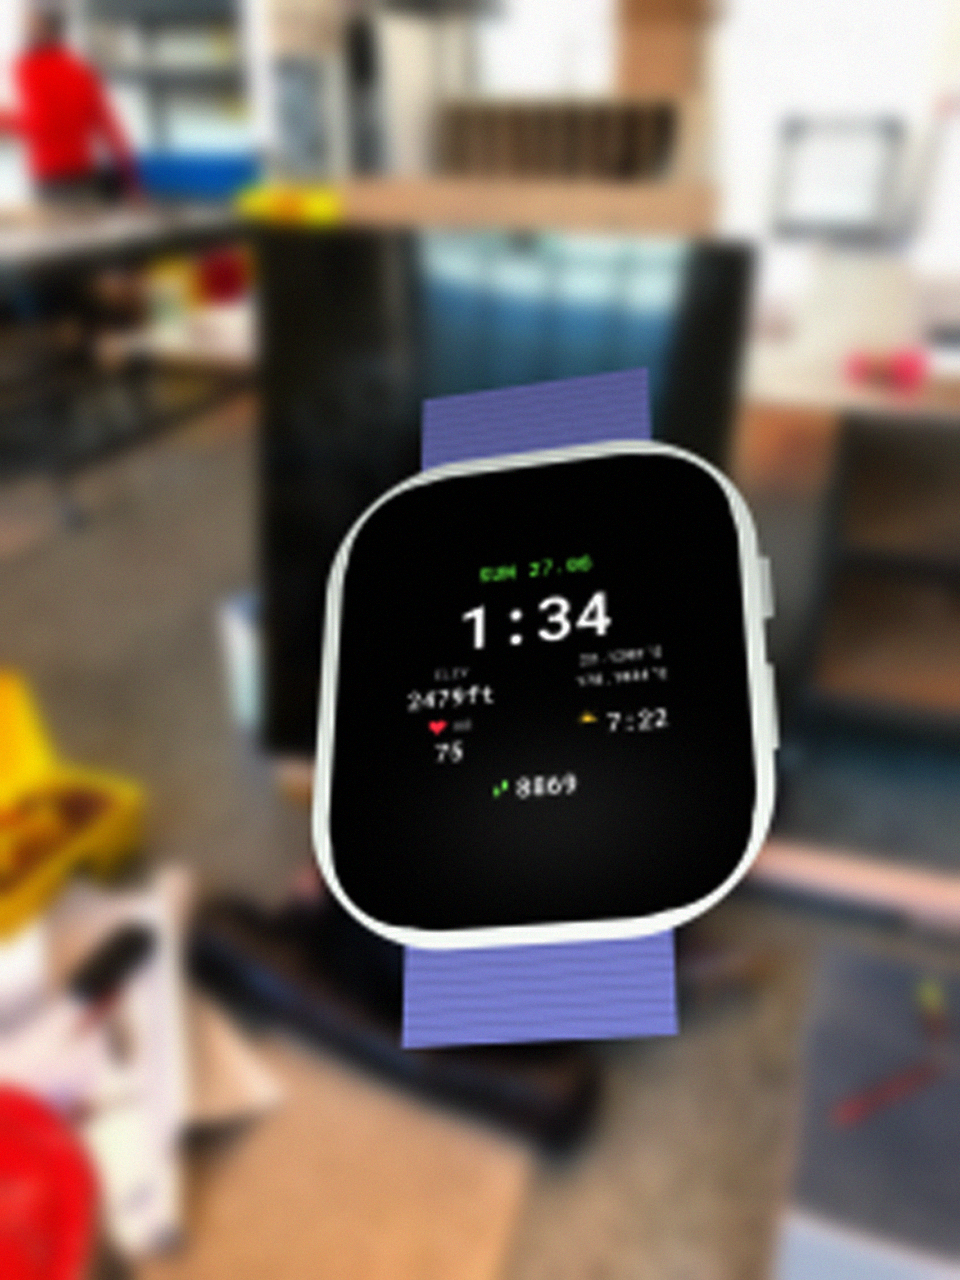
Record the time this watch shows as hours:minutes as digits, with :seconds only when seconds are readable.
1:34
